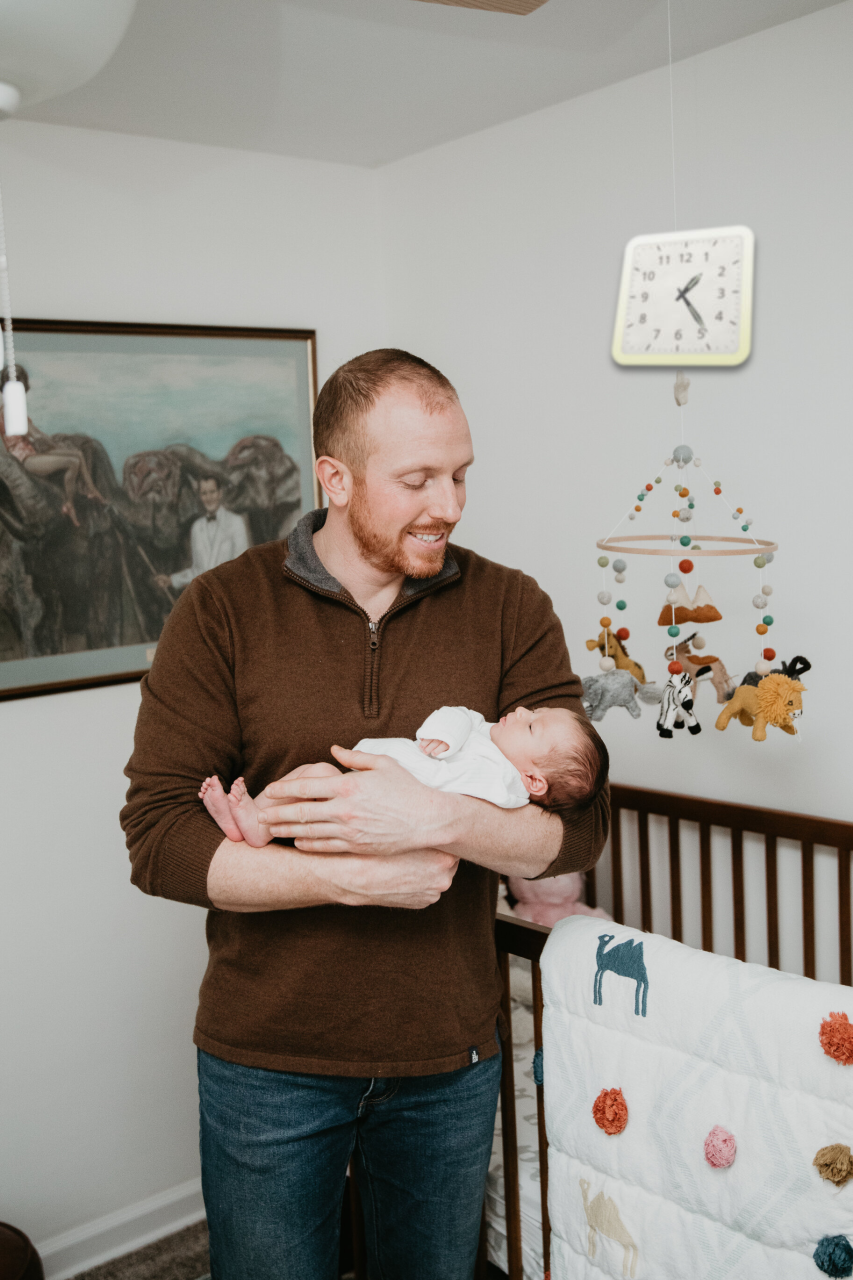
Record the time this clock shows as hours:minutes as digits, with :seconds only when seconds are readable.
1:24
